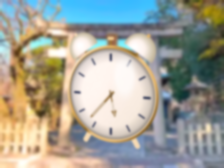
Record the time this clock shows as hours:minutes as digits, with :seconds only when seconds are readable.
5:37
